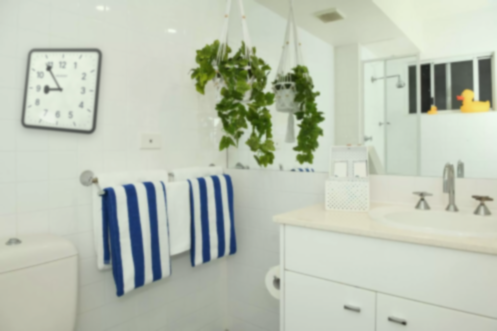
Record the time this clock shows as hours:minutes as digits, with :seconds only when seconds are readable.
8:54
